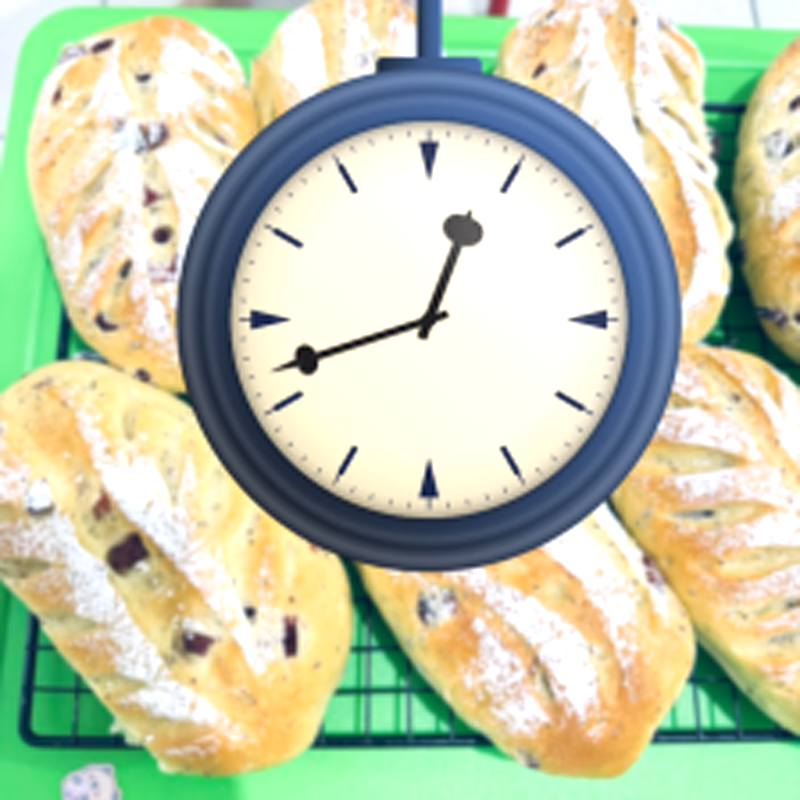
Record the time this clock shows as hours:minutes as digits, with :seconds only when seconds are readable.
12:42
